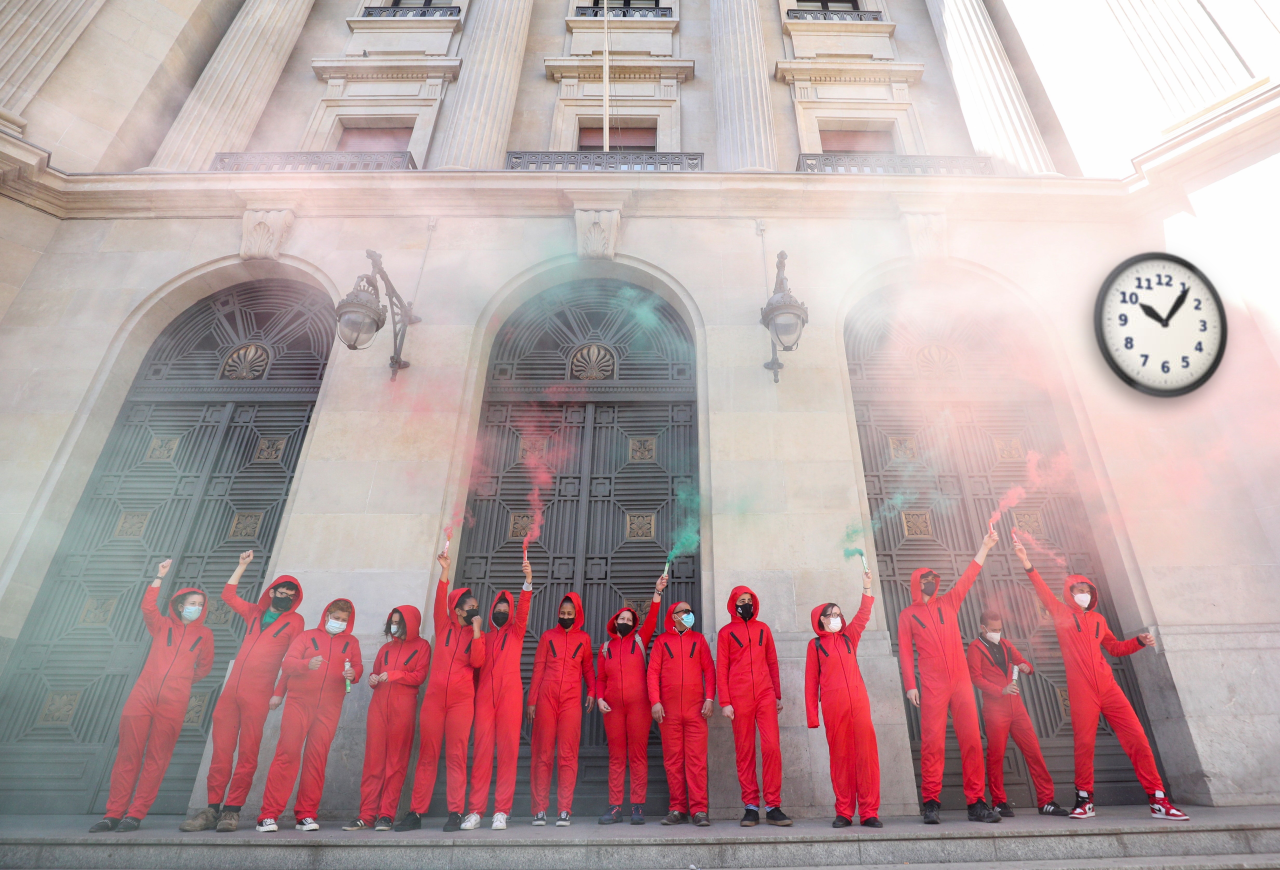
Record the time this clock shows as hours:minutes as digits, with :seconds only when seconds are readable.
10:06
